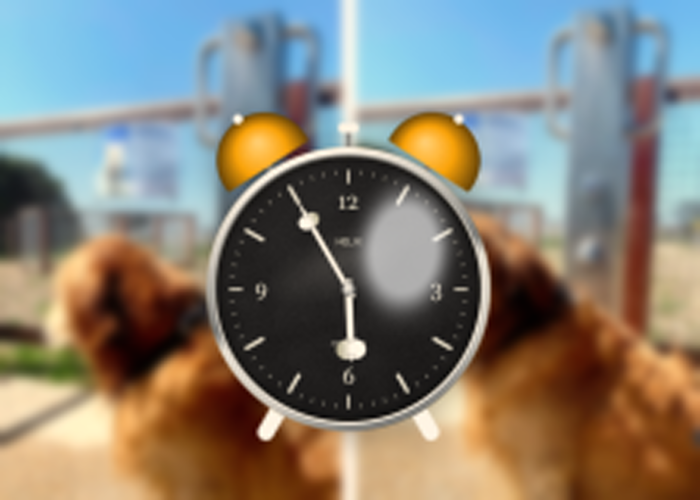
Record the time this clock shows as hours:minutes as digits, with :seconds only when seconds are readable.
5:55
